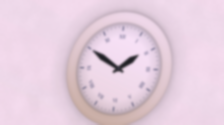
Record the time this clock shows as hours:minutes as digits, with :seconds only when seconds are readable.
1:50
